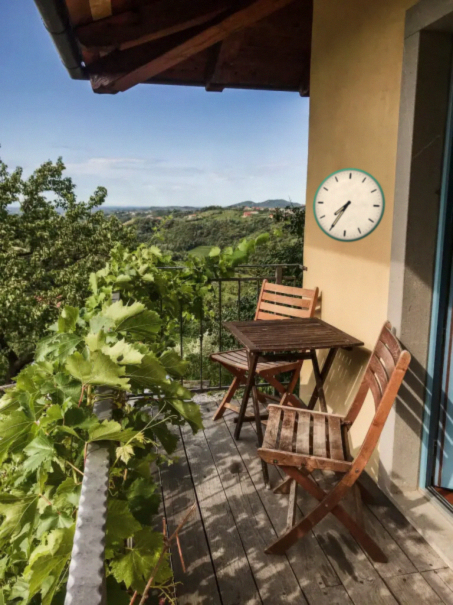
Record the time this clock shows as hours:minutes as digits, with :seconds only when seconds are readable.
7:35
